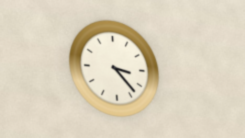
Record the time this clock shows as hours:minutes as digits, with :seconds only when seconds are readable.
3:23
